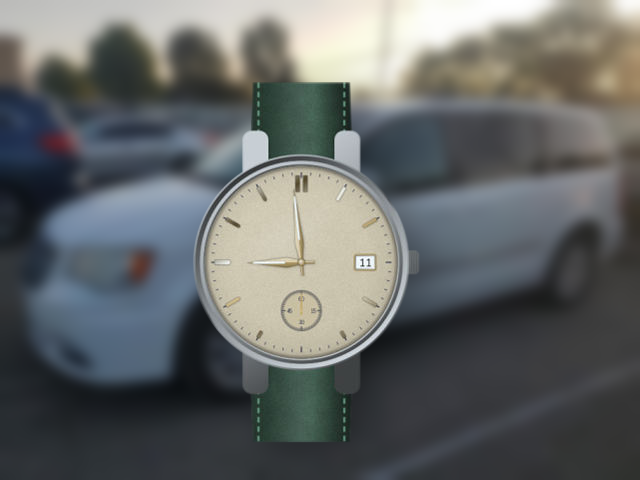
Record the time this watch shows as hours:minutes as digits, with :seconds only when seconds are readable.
8:59
